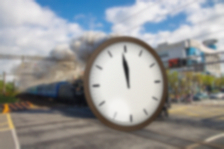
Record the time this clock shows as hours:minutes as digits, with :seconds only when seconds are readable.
11:59
